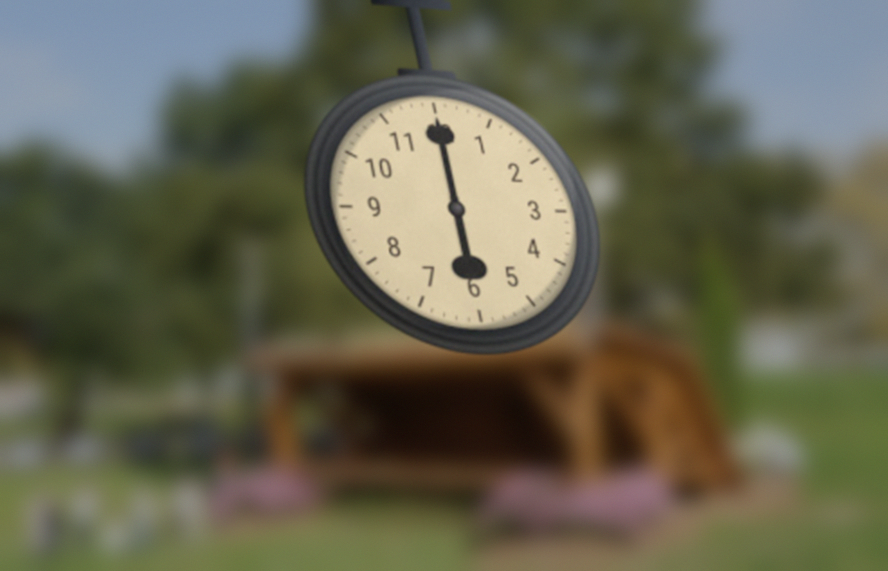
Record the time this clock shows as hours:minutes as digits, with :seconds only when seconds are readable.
6:00
